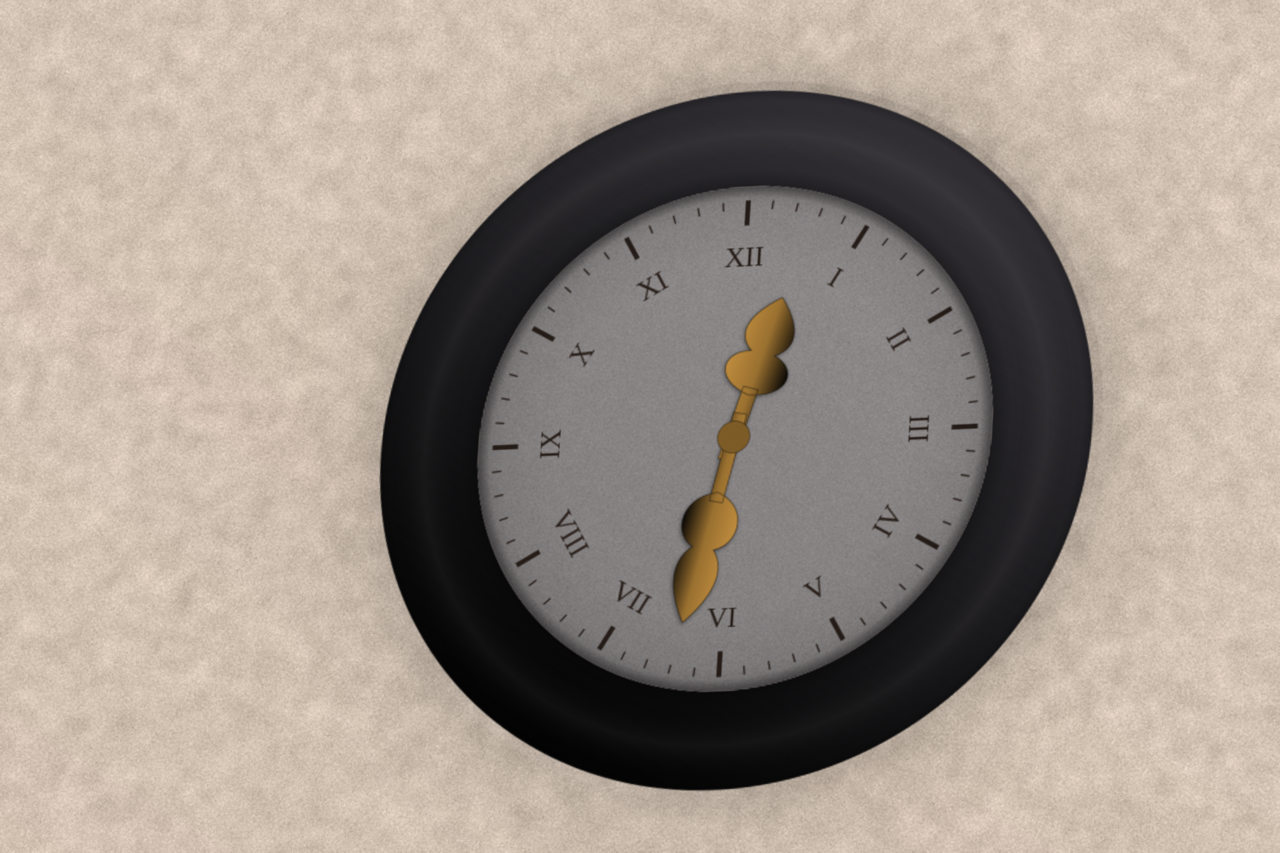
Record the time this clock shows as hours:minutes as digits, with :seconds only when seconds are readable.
12:32
